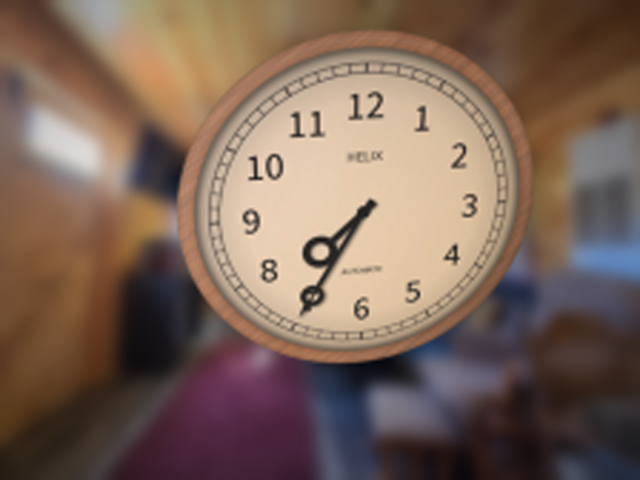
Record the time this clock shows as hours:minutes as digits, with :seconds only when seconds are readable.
7:35
